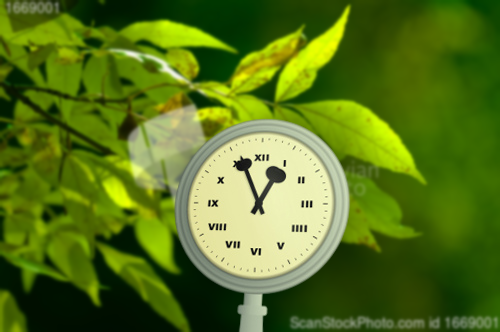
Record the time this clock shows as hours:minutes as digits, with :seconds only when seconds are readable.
12:56
